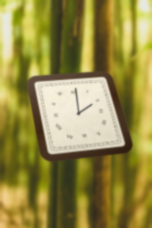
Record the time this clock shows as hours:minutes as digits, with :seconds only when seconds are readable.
2:01
